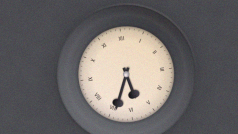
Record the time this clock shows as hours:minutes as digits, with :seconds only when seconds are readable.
5:34
